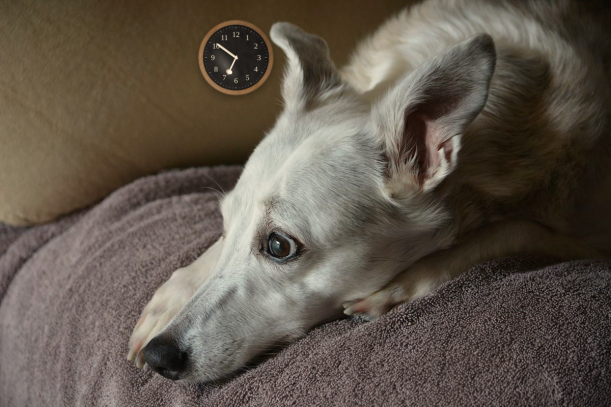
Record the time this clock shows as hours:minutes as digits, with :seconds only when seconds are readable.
6:51
